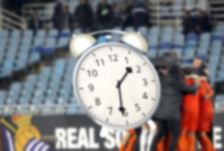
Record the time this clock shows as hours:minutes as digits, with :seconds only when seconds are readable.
1:31
